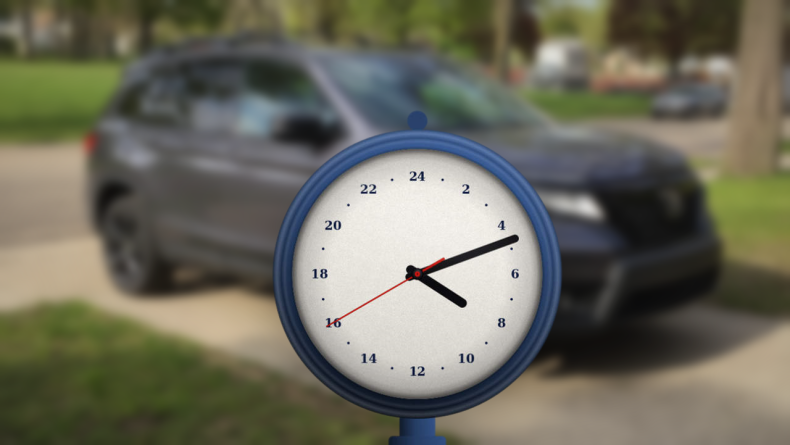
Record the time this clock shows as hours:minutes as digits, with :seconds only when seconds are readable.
8:11:40
